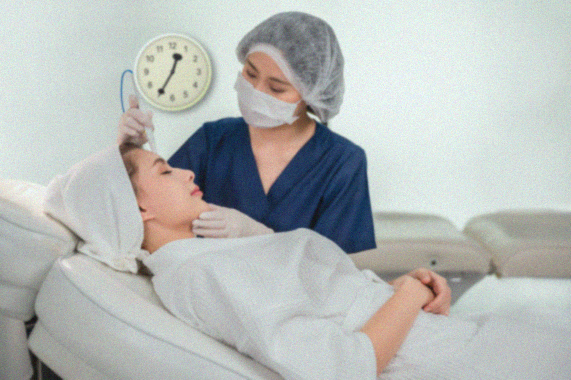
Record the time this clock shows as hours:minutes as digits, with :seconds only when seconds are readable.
12:35
